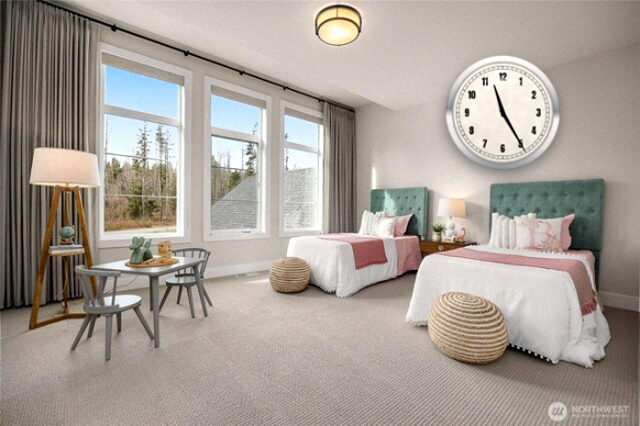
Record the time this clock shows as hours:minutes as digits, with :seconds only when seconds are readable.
11:25
